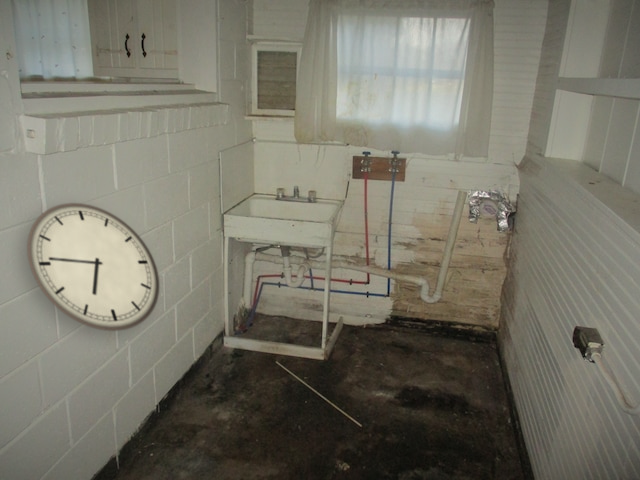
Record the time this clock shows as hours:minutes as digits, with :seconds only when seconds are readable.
6:46
